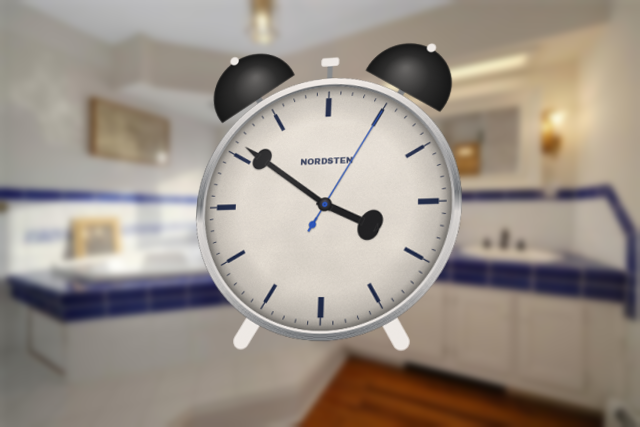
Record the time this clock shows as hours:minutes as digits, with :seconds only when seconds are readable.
3:51:05
